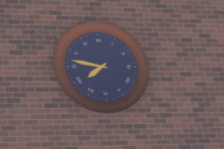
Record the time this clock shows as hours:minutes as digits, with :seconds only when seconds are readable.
7:47
